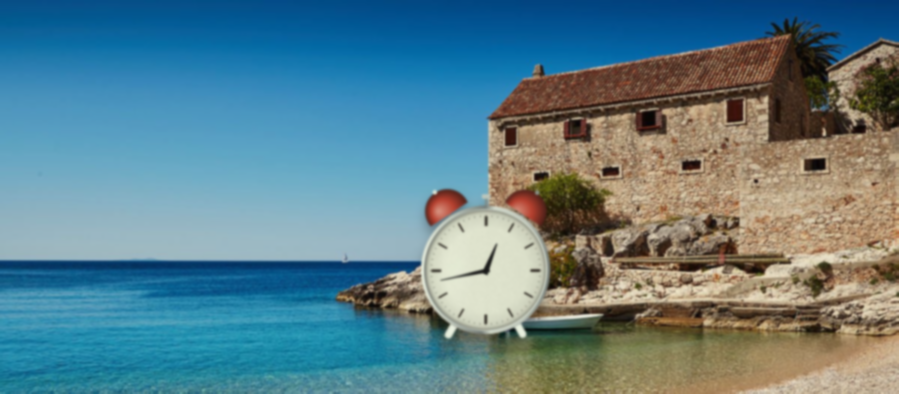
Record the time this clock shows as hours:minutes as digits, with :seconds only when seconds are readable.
12:43
